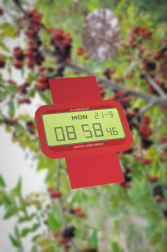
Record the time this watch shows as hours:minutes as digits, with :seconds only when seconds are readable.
8:58:46
